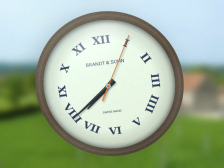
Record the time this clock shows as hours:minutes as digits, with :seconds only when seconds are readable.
7:39:05
